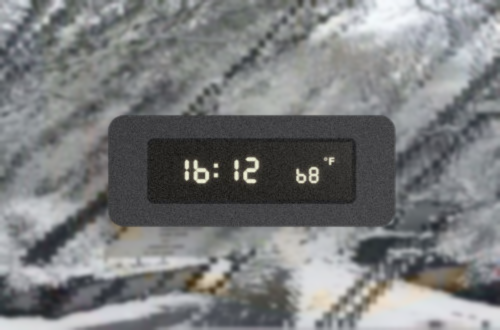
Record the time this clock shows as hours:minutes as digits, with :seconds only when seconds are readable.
16:12
